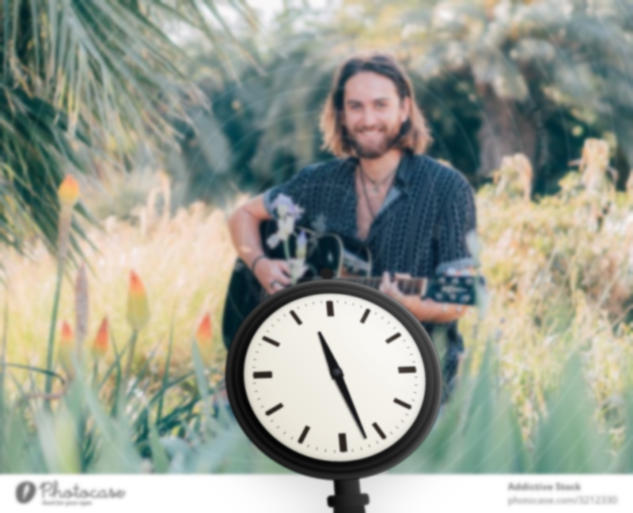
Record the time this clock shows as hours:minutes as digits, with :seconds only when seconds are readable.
11:27
